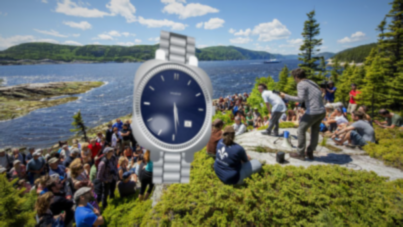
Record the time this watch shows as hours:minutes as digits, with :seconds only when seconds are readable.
5:29
